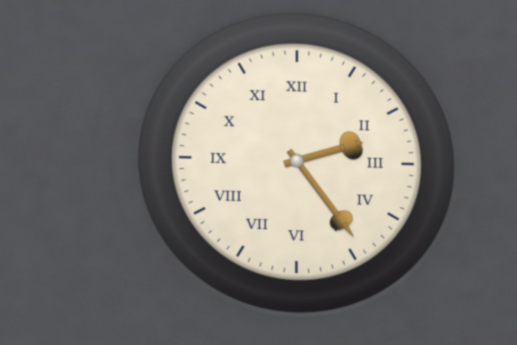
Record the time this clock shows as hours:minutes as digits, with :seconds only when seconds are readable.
2:24
